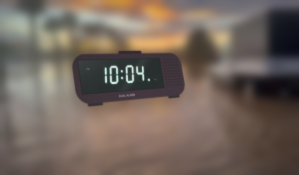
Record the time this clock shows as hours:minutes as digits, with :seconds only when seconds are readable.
10:04
